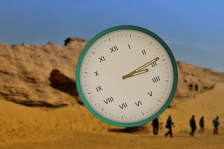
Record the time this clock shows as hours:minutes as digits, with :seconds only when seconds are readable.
3:14
